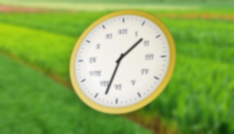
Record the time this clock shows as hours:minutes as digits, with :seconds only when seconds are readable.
1:33
